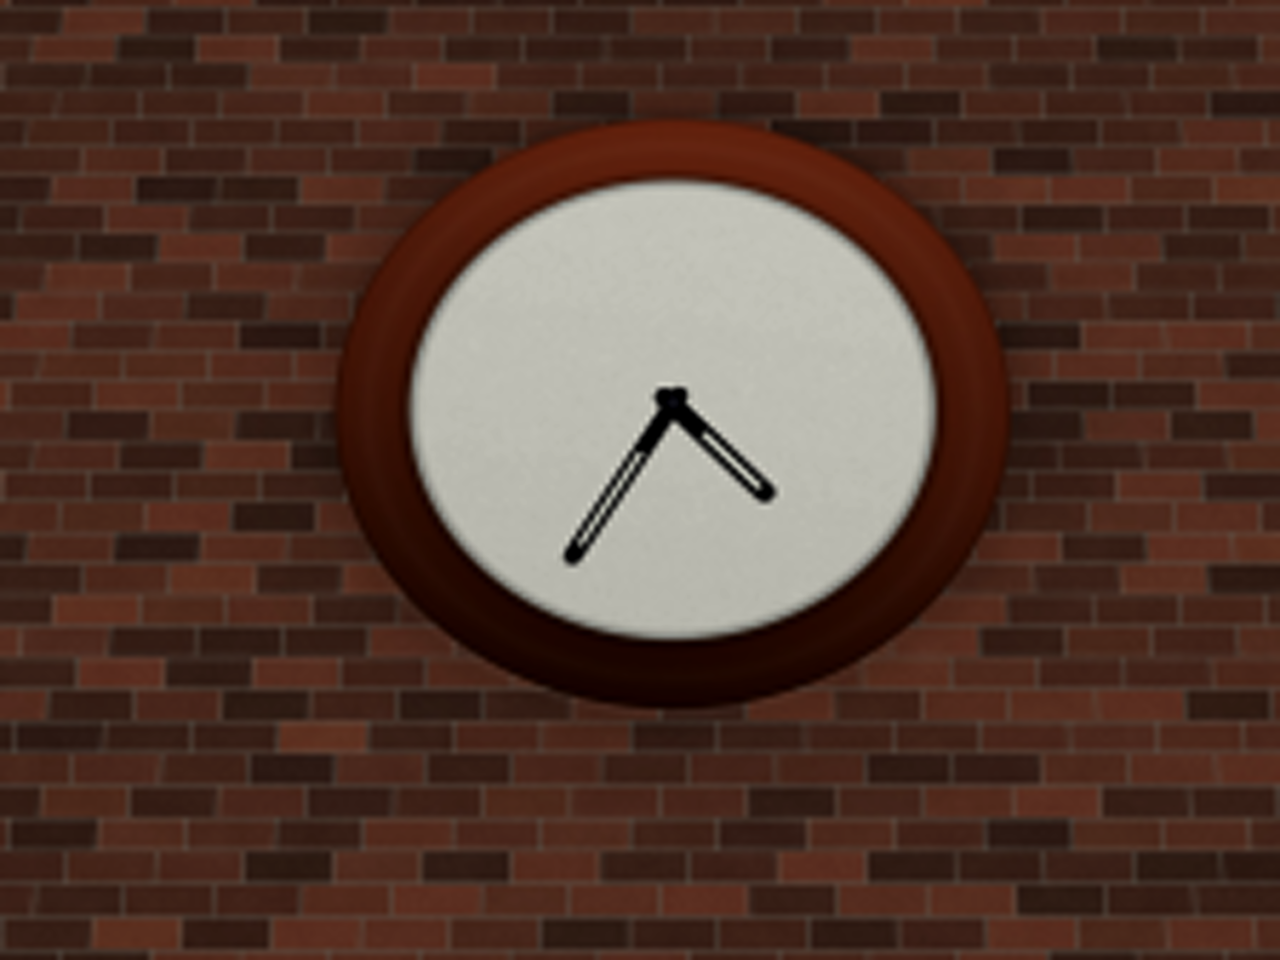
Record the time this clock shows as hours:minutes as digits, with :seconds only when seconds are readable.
4:35
